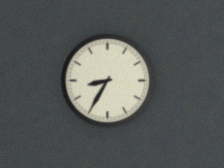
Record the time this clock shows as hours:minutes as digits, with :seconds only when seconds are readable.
8:35
